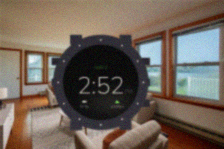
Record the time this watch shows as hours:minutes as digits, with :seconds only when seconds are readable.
2:52
